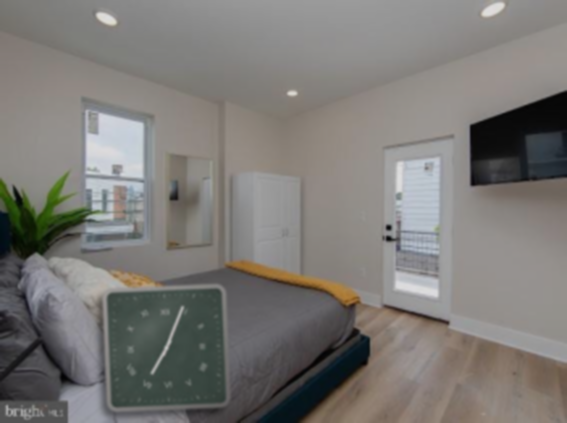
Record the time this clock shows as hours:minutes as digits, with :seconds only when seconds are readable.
7:04
